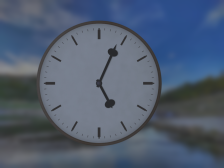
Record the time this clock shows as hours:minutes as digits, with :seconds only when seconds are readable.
5:04
